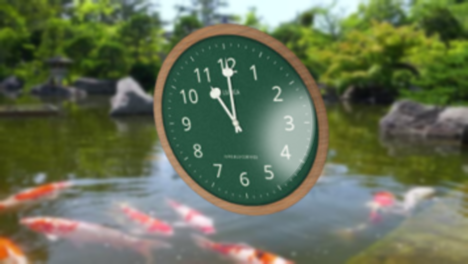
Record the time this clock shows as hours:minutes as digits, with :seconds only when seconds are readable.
11:00
